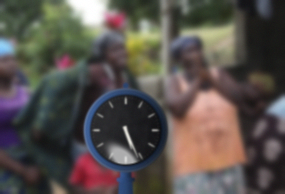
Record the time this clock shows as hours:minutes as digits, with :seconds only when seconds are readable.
5:26
